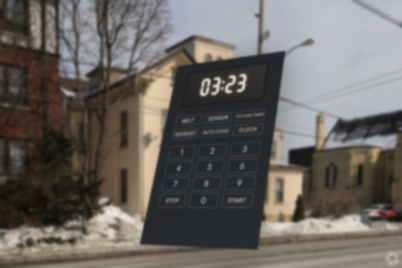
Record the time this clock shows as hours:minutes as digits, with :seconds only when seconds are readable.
3:23
